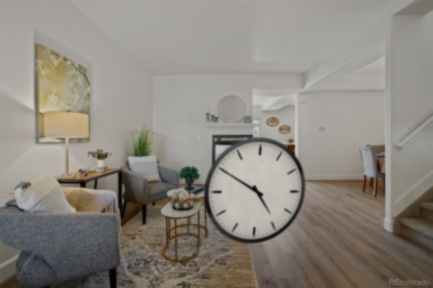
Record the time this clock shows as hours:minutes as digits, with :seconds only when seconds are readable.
4:50
